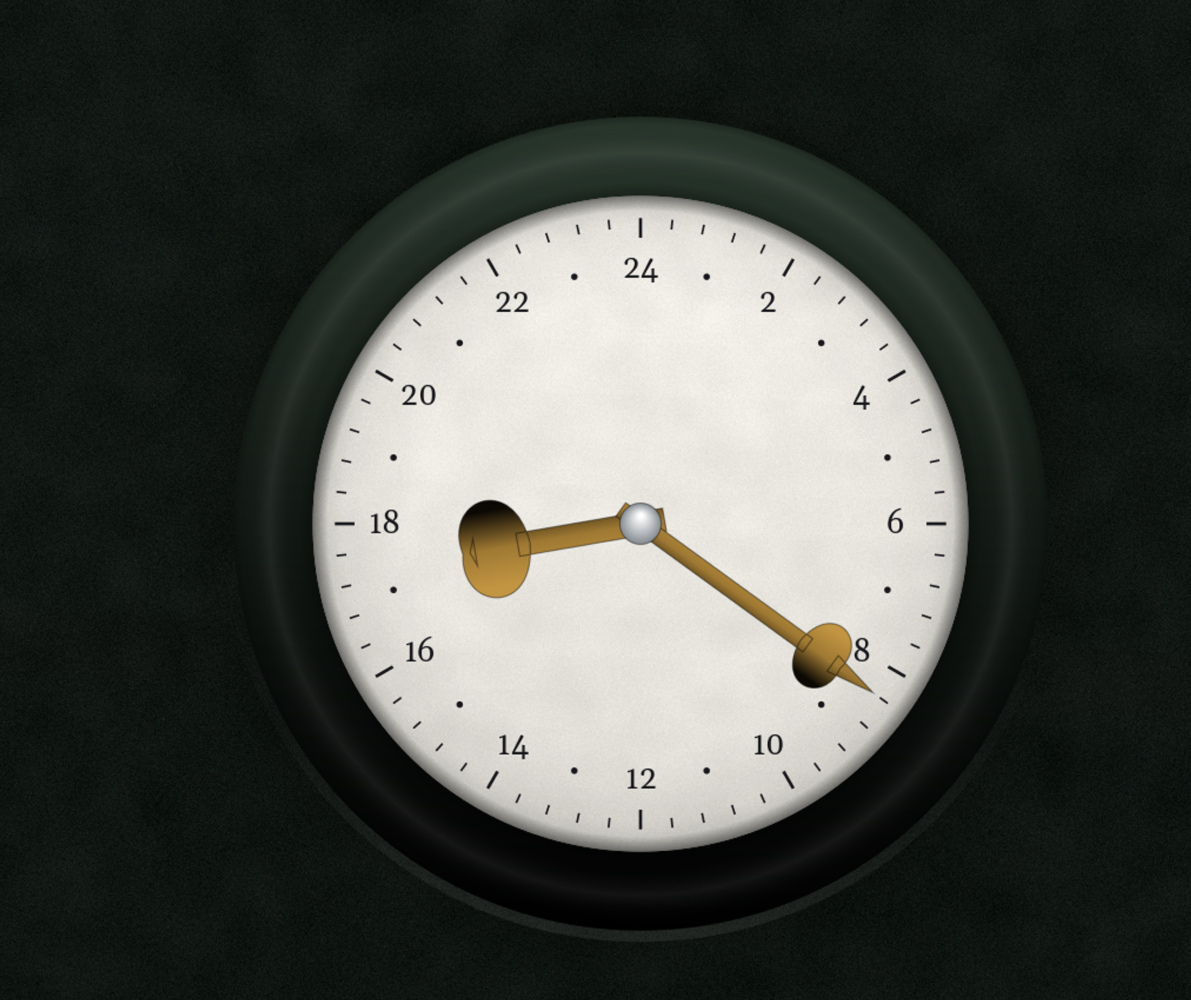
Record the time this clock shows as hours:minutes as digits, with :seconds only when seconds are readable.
17:21
